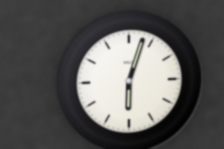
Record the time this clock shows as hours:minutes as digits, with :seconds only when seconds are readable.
6:03
